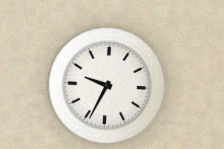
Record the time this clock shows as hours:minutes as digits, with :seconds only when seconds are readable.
9:34
